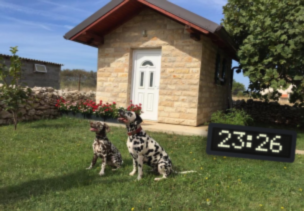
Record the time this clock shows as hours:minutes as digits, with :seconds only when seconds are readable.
23:26
